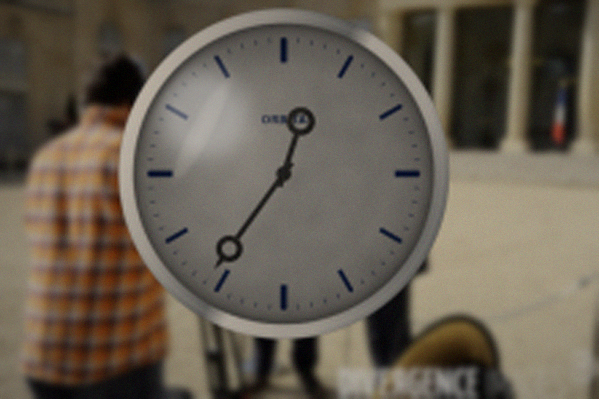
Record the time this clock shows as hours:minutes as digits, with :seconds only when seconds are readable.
12:36
